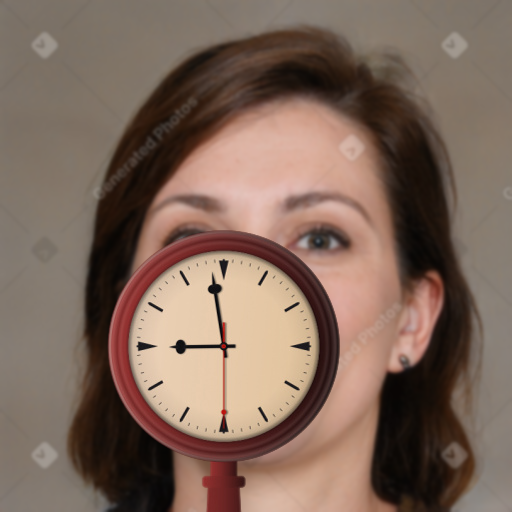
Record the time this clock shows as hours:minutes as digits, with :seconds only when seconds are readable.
8:58:30
